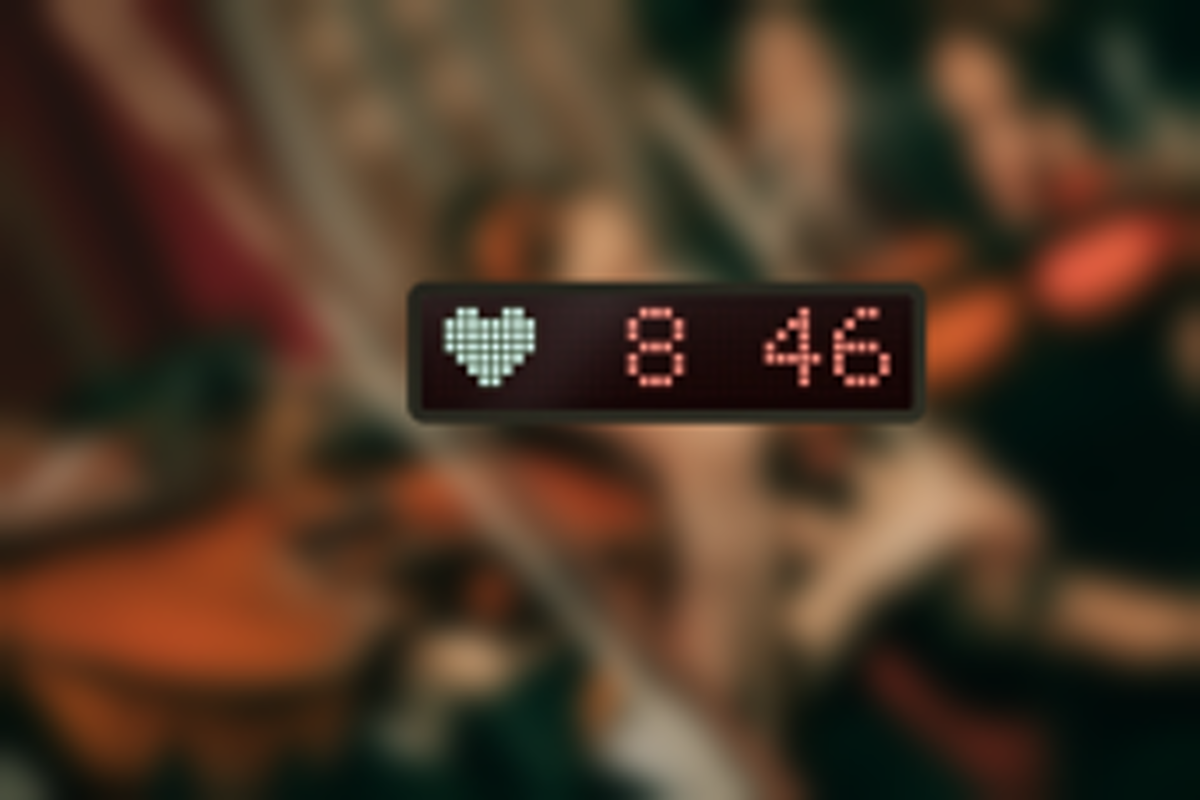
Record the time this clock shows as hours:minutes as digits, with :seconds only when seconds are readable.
8:46
